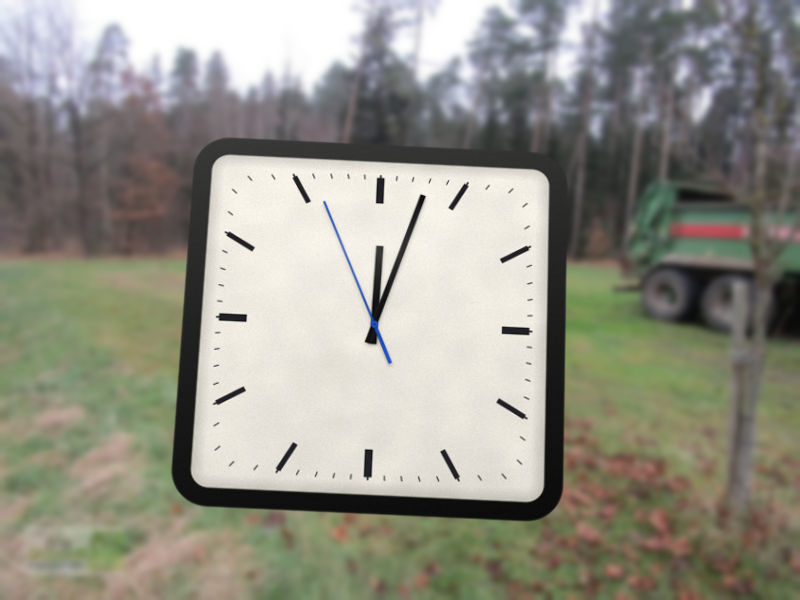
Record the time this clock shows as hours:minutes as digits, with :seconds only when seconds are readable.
12:02:56
